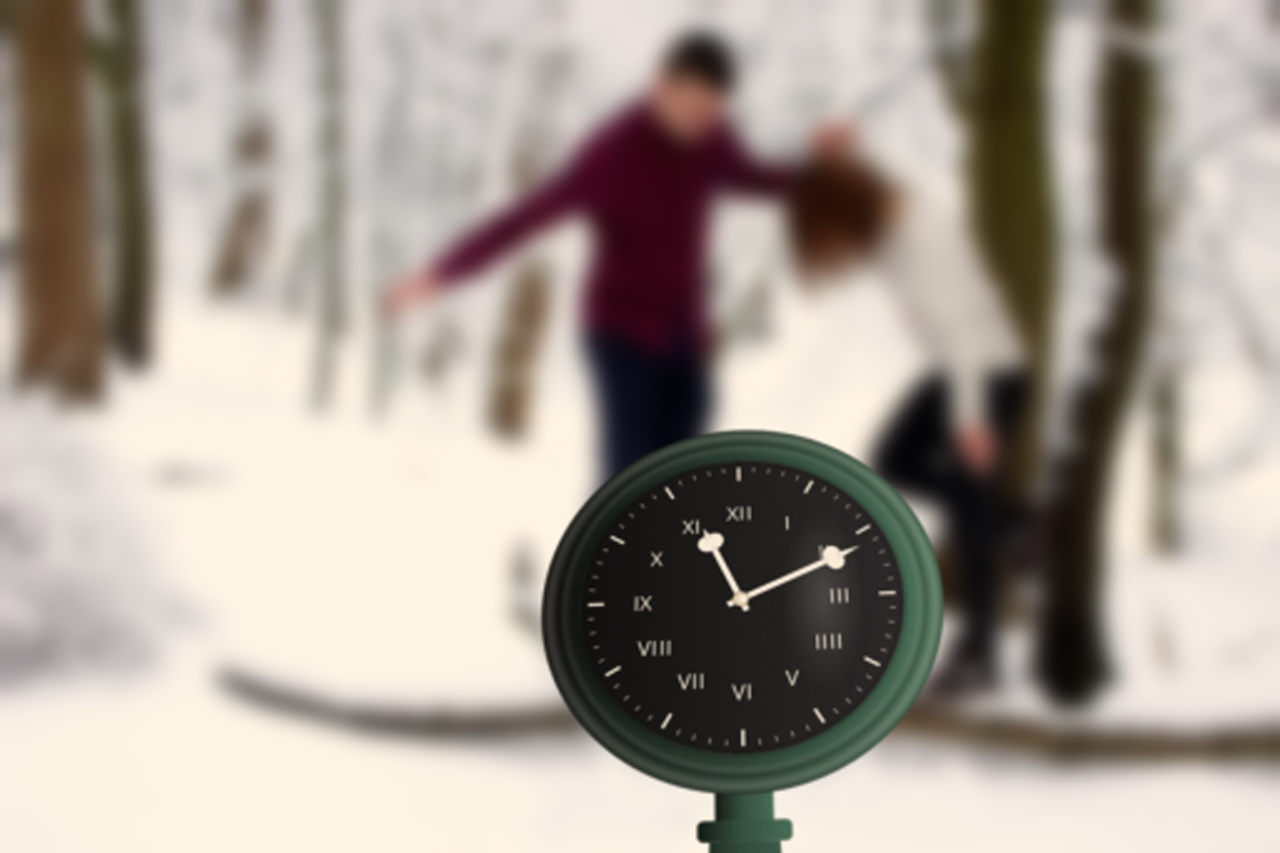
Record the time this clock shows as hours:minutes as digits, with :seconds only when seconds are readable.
11:11
